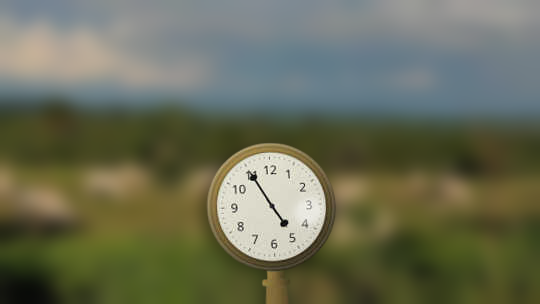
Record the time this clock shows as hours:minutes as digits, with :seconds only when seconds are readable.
4:55
